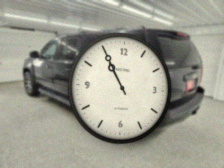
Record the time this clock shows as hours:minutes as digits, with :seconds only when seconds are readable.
10:55
